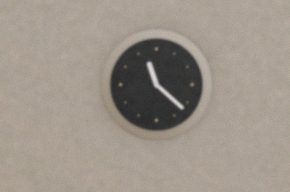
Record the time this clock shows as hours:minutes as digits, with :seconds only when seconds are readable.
11:22
